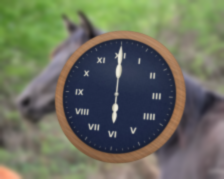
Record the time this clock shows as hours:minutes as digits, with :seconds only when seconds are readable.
6:00
